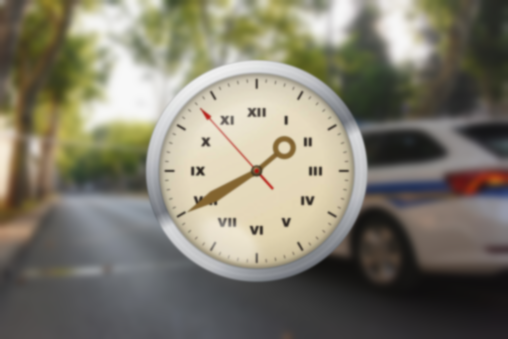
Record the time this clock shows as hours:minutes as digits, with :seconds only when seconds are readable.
1:39:53
